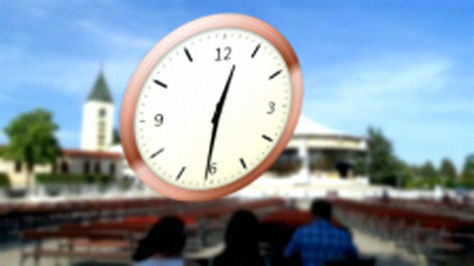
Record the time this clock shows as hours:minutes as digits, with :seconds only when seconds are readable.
12:31
